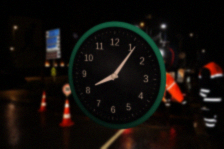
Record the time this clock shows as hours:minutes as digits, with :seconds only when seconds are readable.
8:06
